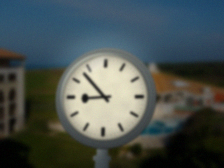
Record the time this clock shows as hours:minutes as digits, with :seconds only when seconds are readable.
8:53
